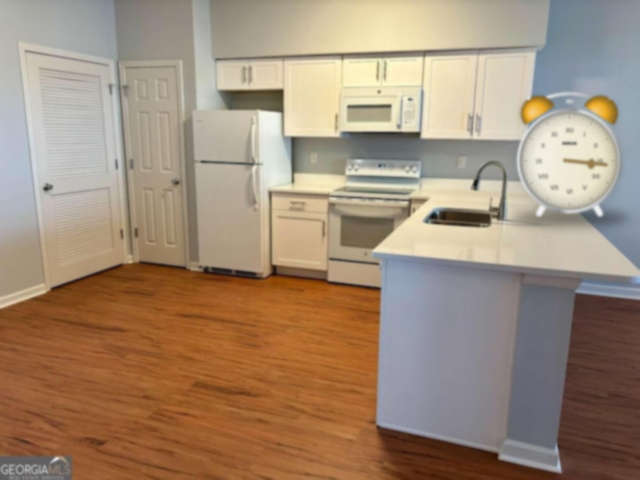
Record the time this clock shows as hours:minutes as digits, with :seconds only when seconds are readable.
3:16
